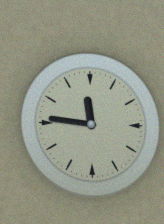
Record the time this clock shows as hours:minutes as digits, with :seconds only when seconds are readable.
11:46
